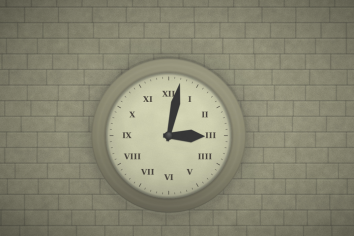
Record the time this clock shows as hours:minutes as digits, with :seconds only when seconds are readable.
3:02
